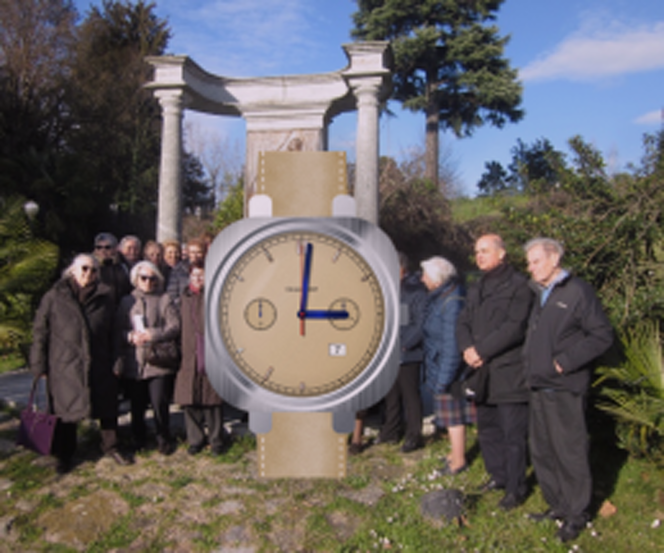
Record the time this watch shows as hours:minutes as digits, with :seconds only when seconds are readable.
3:01
